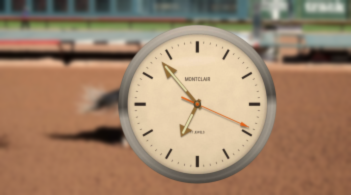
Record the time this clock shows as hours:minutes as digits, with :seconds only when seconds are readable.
6:53:19
